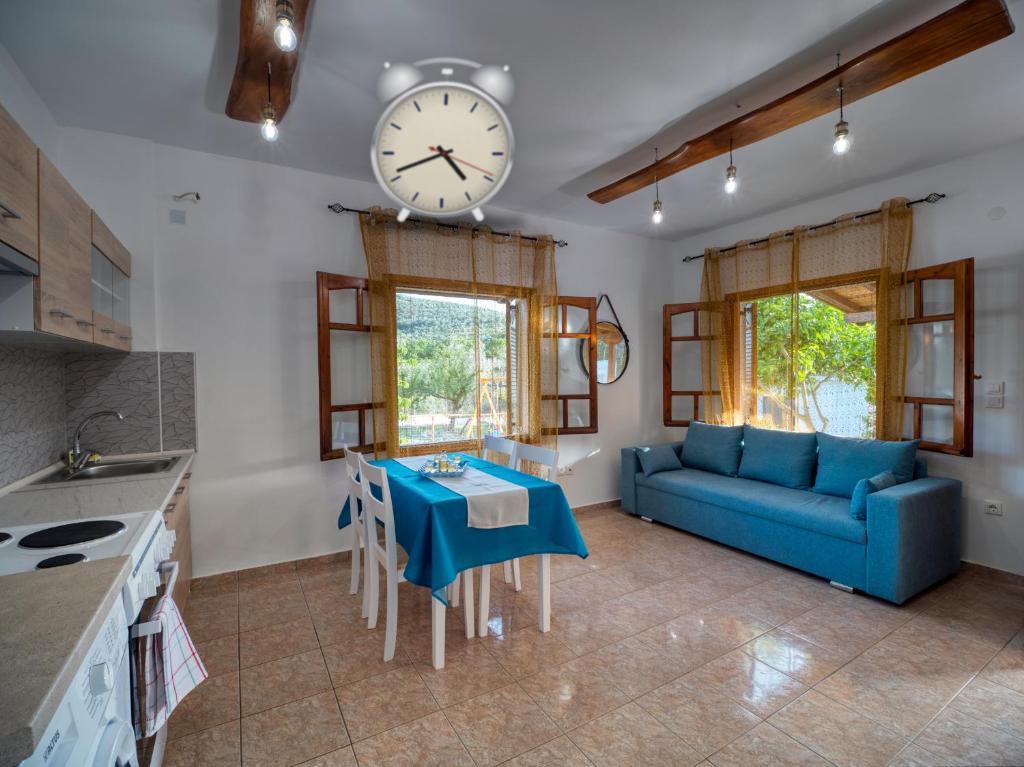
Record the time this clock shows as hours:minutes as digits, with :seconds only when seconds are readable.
4:41:19
